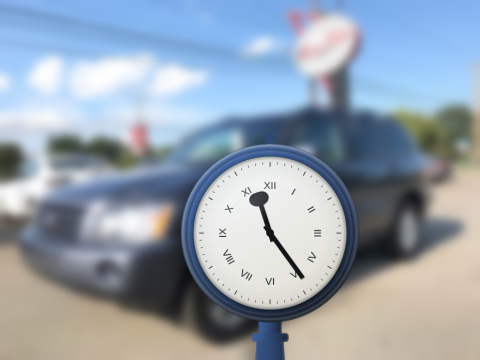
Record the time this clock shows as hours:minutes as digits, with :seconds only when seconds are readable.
11:24
